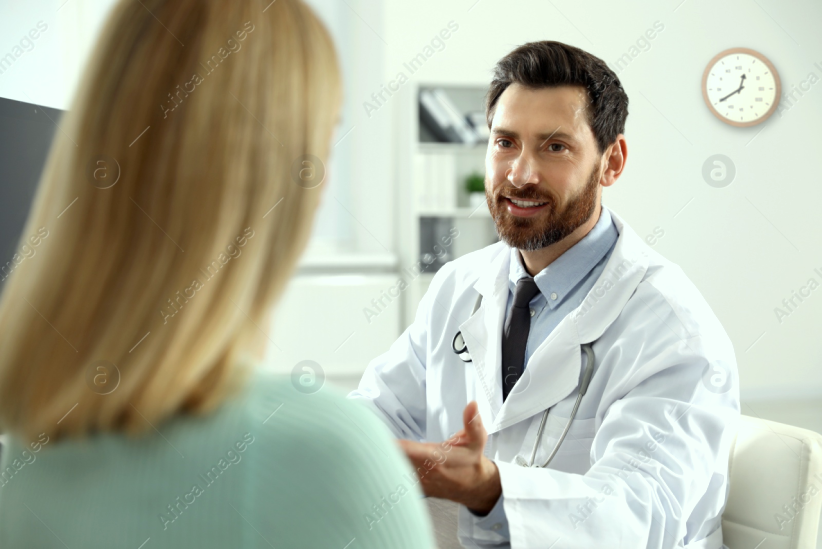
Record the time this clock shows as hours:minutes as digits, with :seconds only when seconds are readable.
12:40
